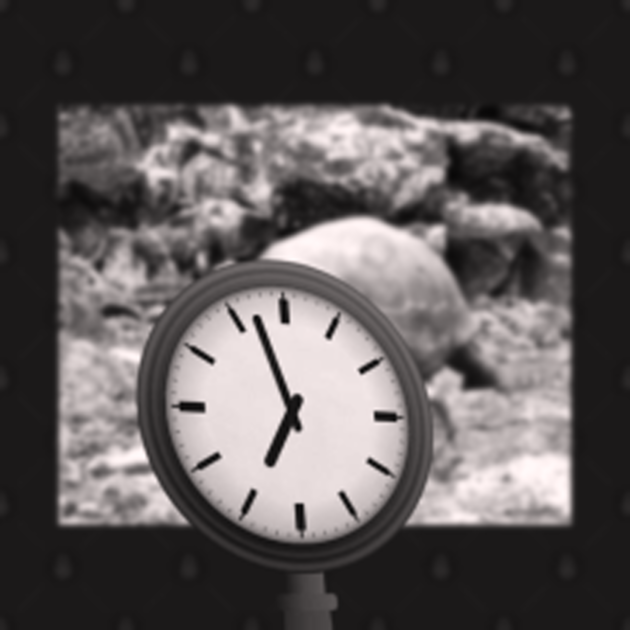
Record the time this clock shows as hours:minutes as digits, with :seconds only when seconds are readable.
6:57
